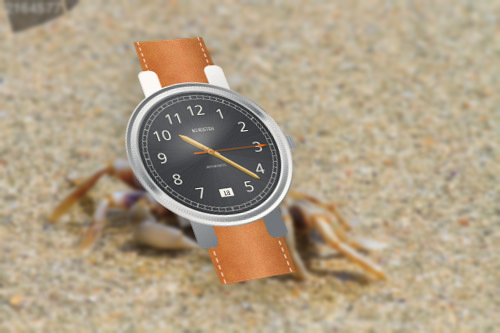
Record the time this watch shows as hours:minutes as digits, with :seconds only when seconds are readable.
10:22:15
